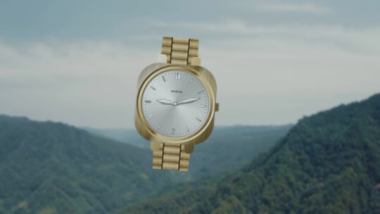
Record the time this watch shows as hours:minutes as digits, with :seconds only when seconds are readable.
9:12
